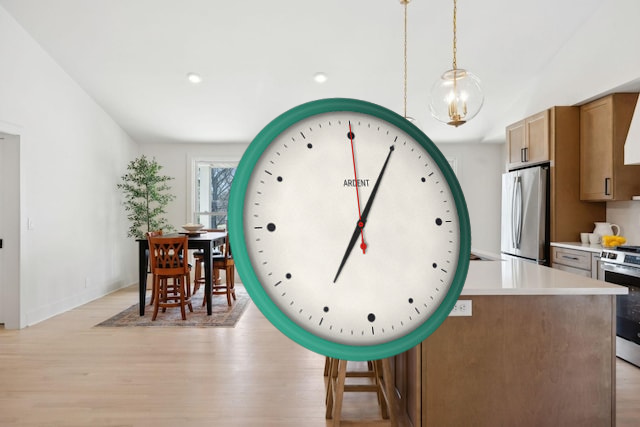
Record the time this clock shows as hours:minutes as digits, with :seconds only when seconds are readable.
7:05:00
